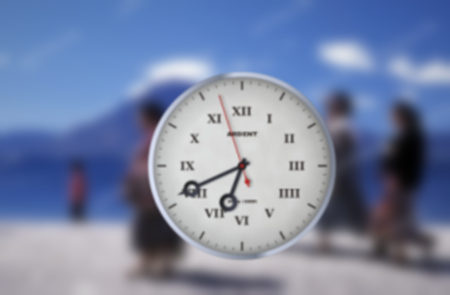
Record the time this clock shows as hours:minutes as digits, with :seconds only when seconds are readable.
6:40:57
